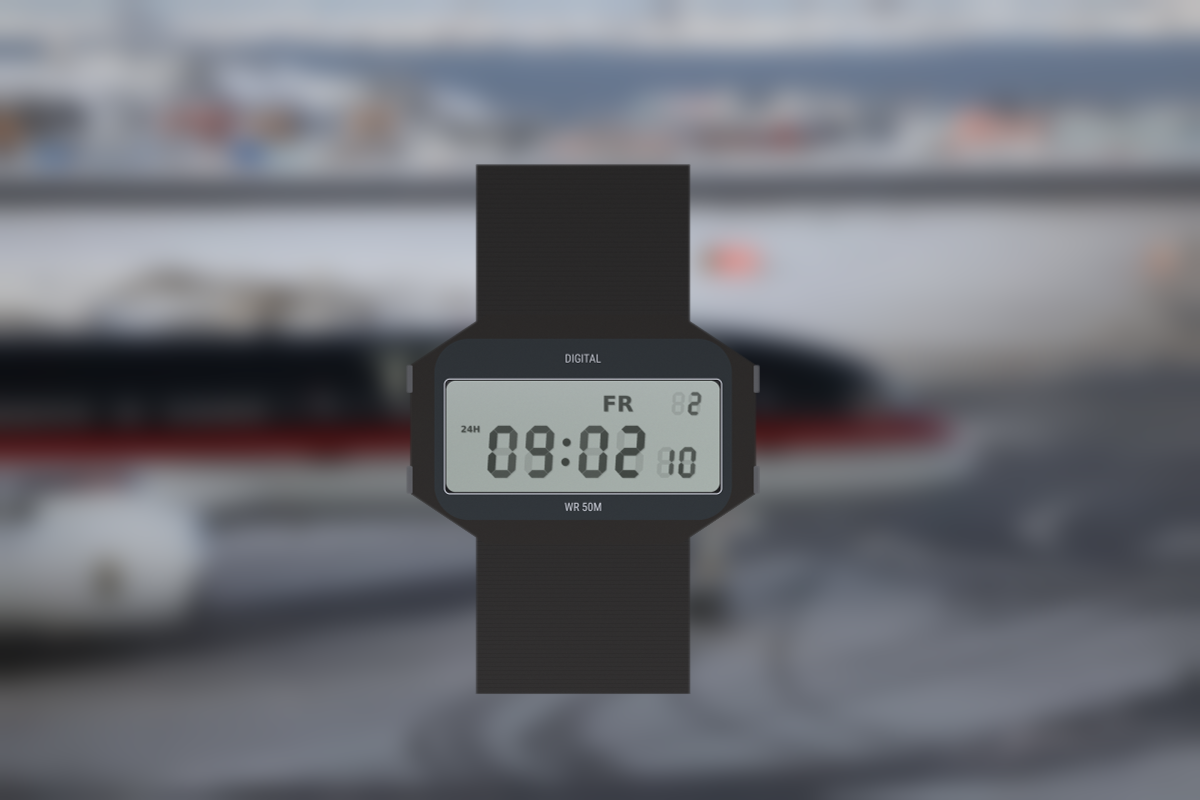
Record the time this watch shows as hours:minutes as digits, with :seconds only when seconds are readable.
9:02:10
